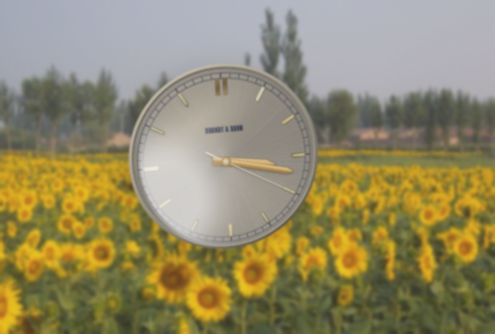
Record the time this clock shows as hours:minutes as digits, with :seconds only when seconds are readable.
3:17:20
